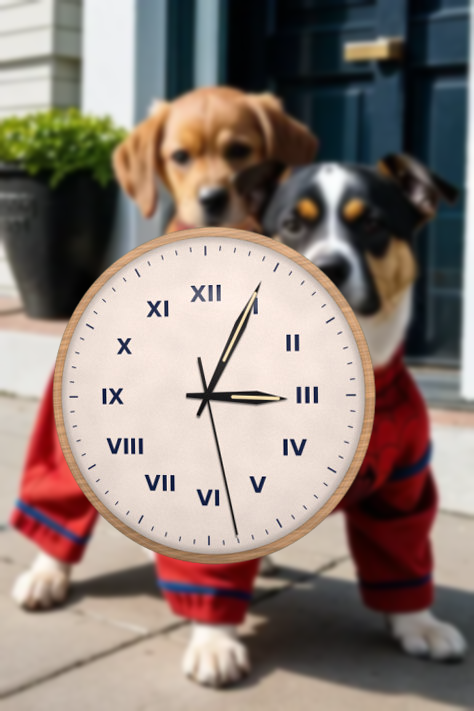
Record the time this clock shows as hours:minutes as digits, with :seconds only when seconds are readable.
3:04:28
